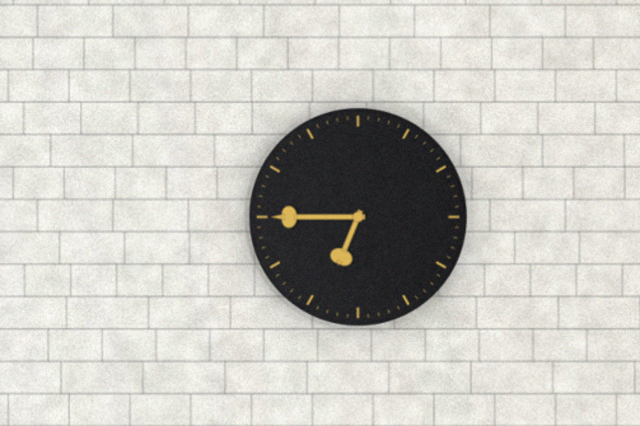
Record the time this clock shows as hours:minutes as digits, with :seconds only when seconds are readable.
6:45
